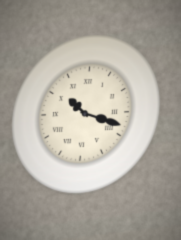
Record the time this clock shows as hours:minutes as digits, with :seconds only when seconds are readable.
10:18
